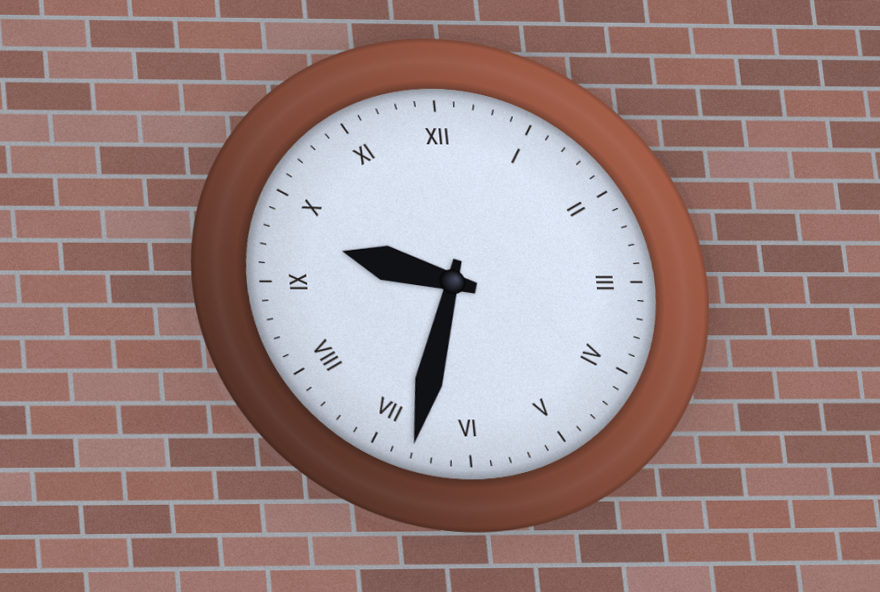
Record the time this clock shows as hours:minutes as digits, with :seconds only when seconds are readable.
9:33
